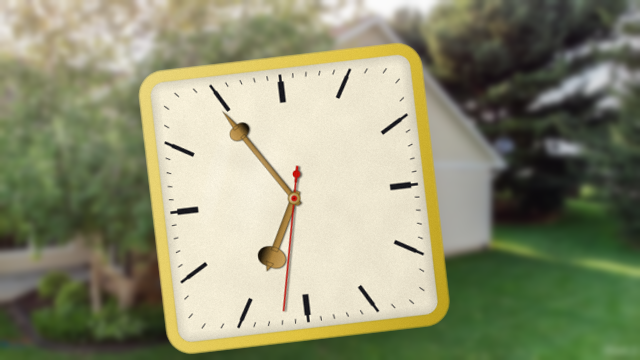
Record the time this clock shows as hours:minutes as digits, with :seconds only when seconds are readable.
6:54:32
